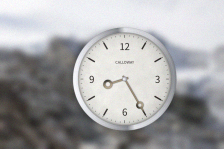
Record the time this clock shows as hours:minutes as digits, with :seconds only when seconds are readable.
8:25
